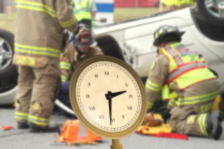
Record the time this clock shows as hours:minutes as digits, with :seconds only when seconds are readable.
2:31
